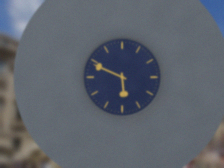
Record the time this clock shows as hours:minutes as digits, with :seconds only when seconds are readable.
5:49
